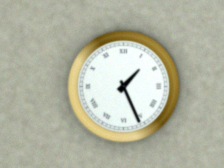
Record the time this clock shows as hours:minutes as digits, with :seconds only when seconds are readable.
1:26
